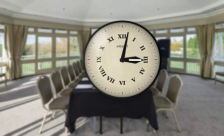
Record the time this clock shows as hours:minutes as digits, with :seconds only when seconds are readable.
3:02
